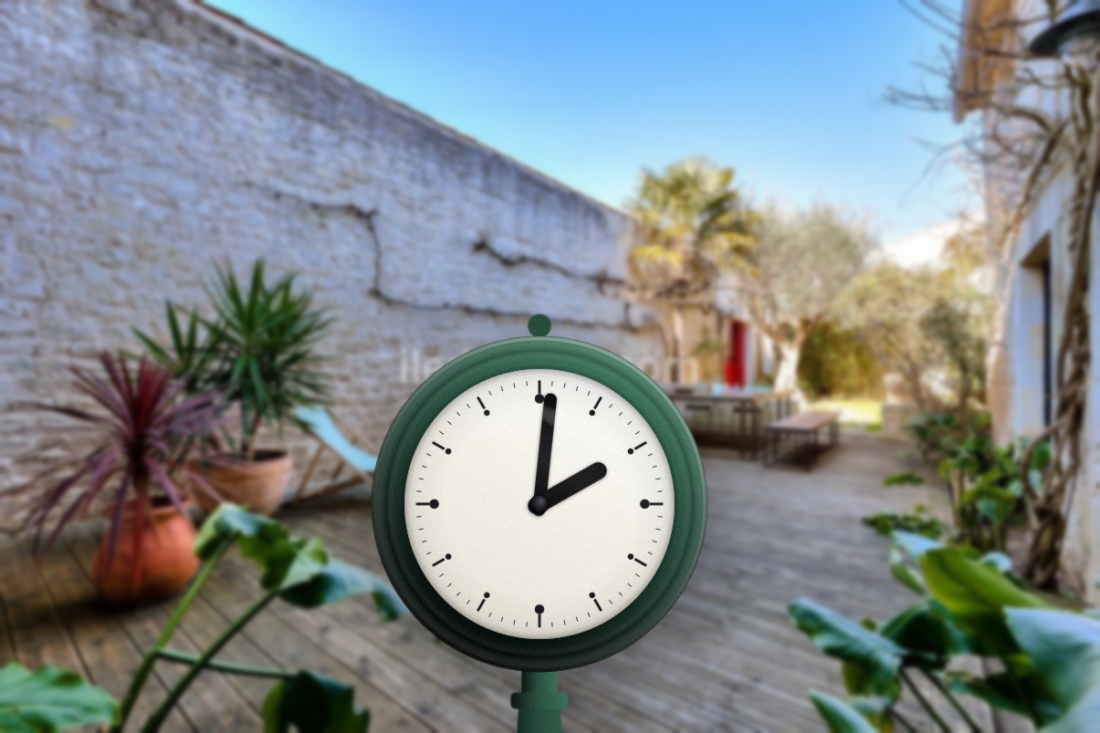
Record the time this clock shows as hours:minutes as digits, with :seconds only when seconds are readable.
2:01
